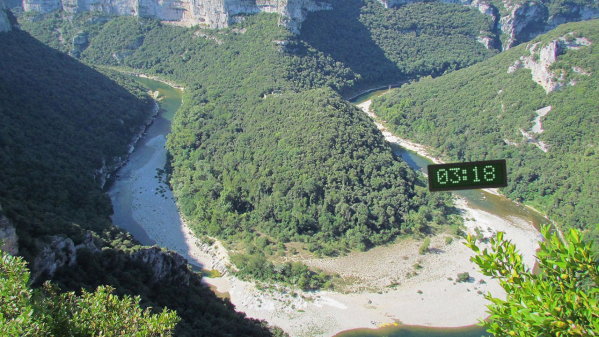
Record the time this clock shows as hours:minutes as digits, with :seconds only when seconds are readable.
3:18
